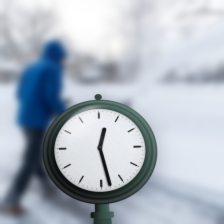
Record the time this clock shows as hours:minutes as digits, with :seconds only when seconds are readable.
12:28
